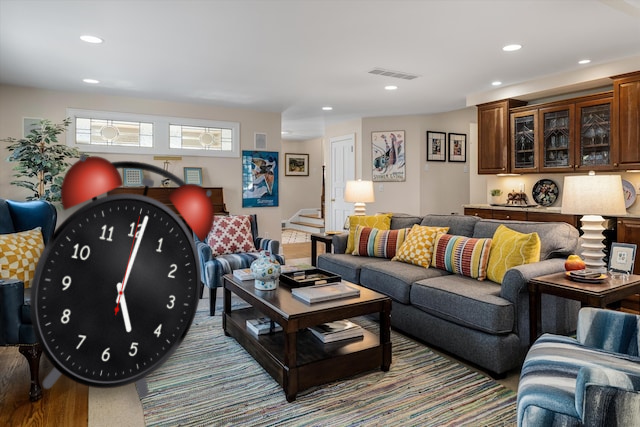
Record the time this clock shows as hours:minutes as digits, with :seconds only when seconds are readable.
5:01:00
